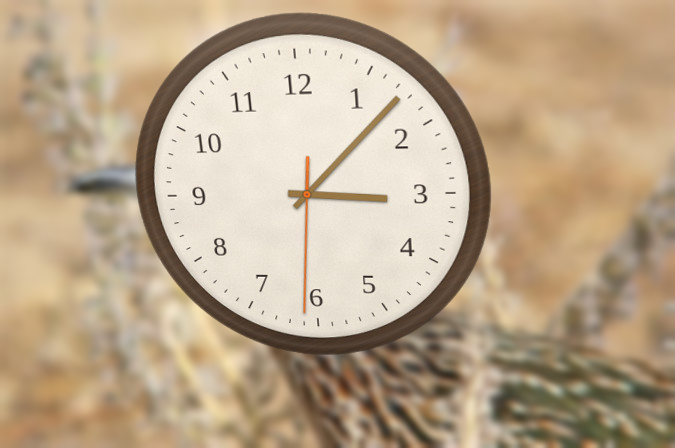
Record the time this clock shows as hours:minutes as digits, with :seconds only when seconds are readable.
3:07:31
